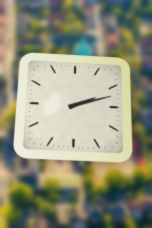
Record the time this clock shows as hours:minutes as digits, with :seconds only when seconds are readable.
2:12
